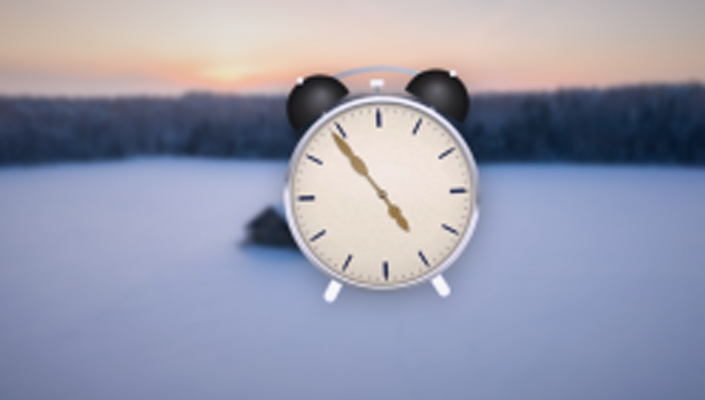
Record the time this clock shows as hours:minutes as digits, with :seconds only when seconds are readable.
4:54
